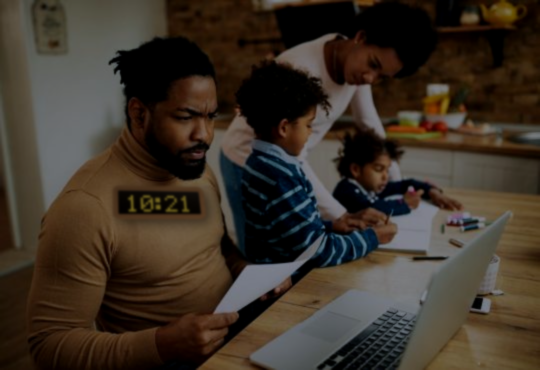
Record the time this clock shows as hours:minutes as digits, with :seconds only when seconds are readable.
10:21
